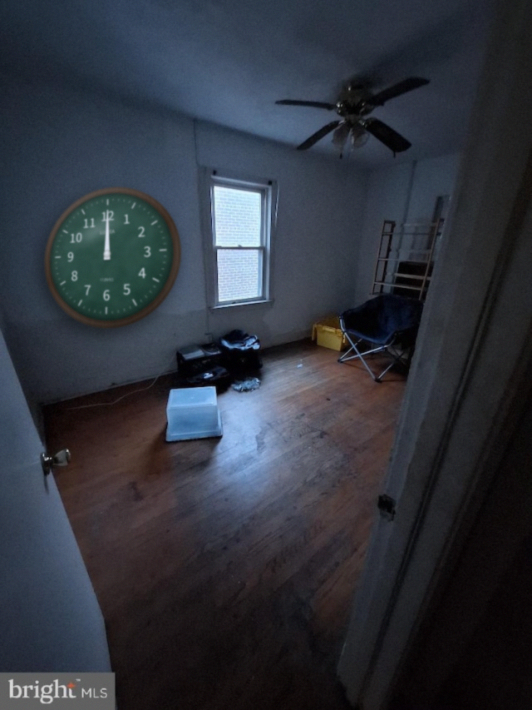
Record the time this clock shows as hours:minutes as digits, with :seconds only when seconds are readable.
12:00
